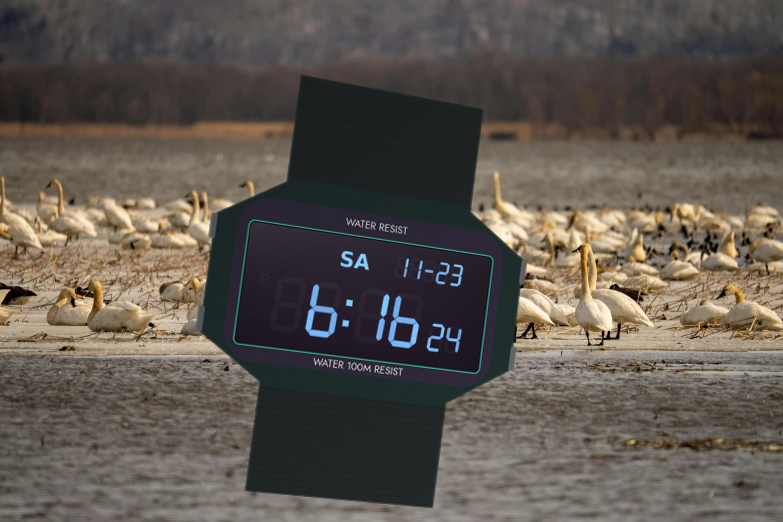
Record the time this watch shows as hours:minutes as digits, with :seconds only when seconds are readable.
6:16:24
